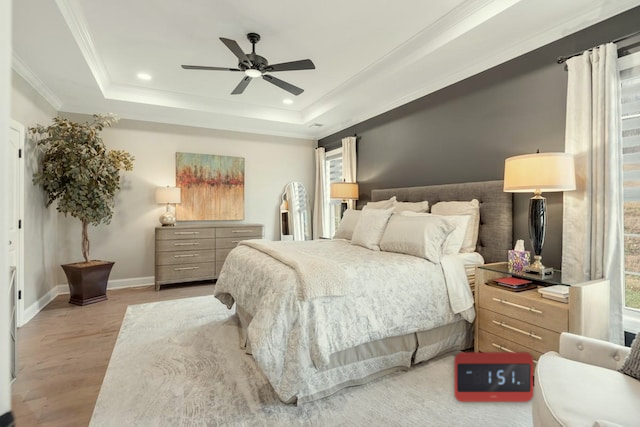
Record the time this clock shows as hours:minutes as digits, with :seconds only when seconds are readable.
1:51
